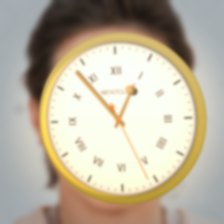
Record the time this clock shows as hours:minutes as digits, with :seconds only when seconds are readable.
12:53:26
